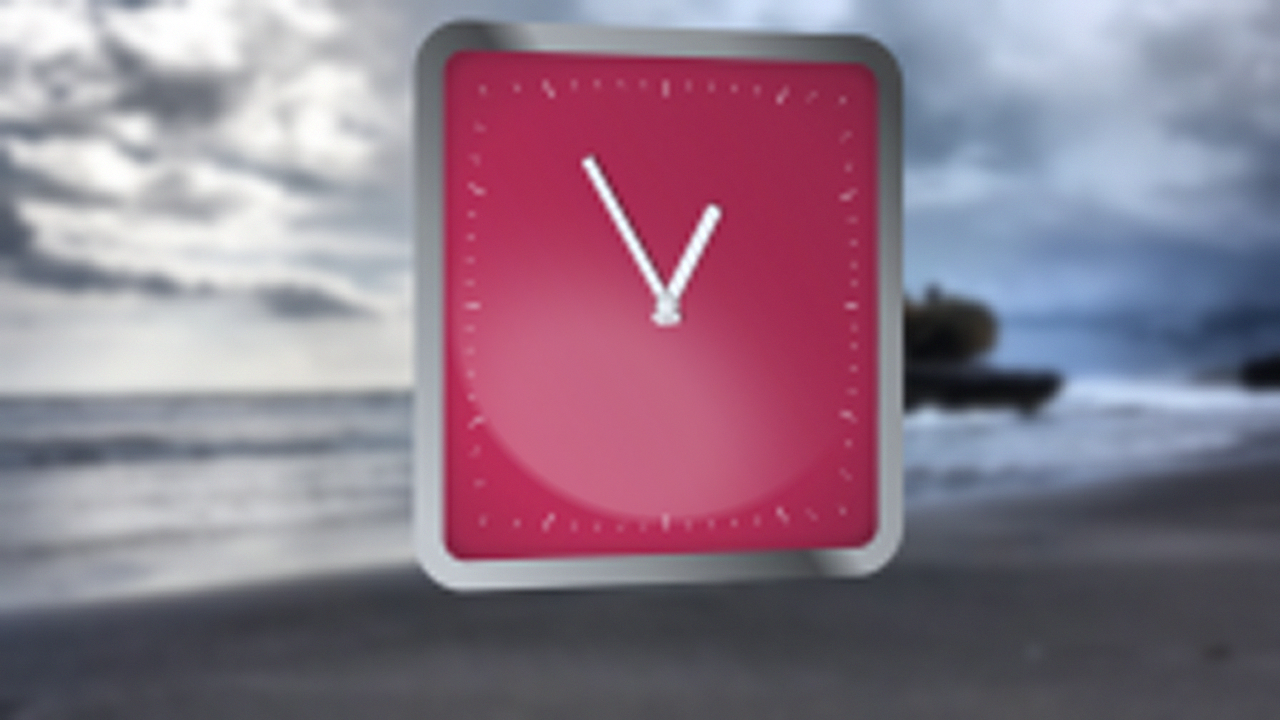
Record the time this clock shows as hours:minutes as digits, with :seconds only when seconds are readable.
12:55
